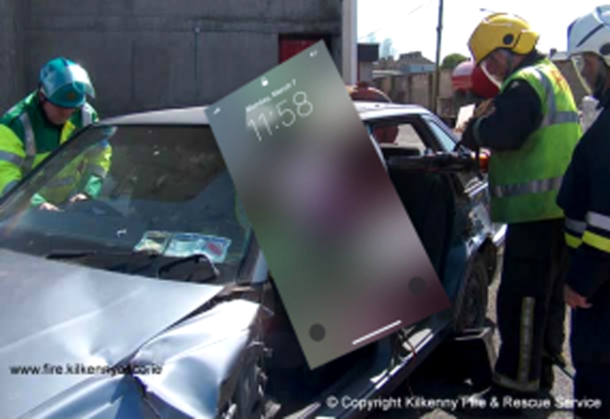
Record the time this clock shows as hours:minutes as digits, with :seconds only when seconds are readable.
11:58
